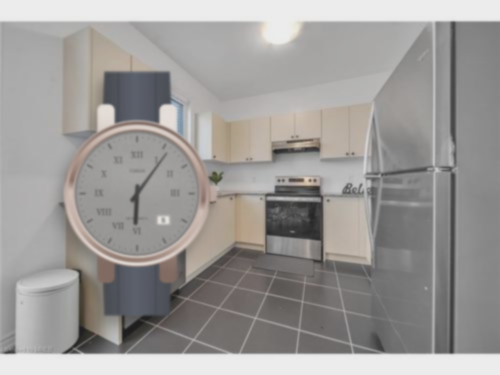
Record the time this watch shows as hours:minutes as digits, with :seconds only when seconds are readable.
6:06
